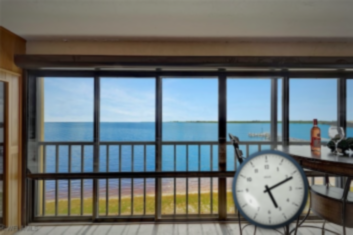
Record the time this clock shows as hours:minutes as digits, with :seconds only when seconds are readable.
5:11
